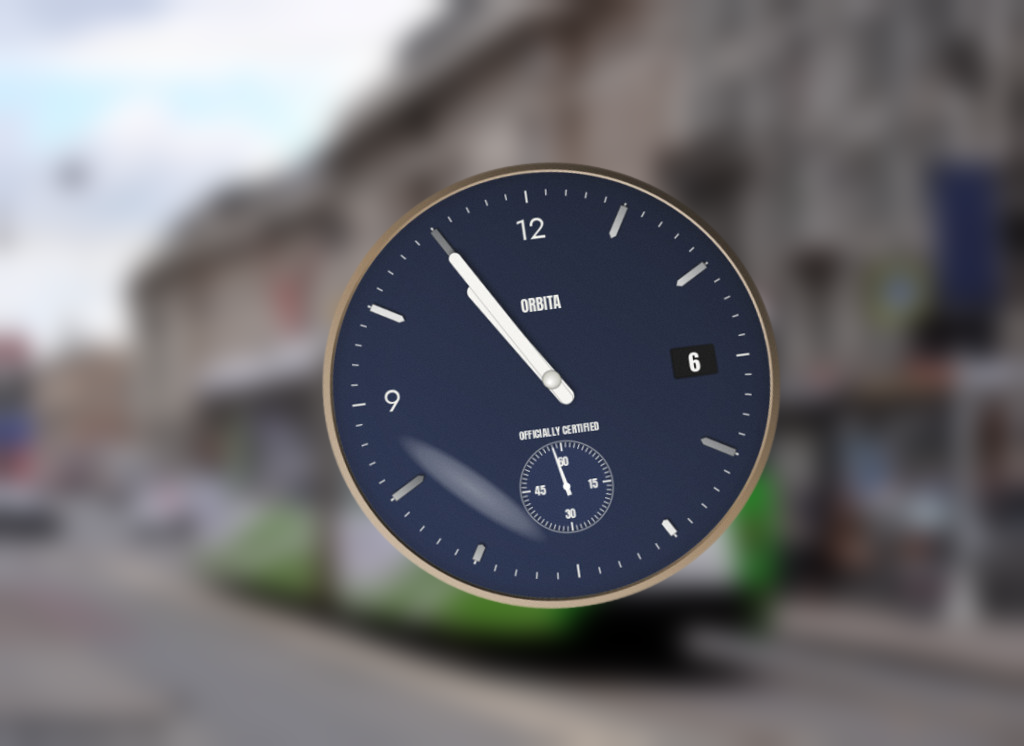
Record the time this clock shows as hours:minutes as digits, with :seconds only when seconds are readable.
10:54:58
